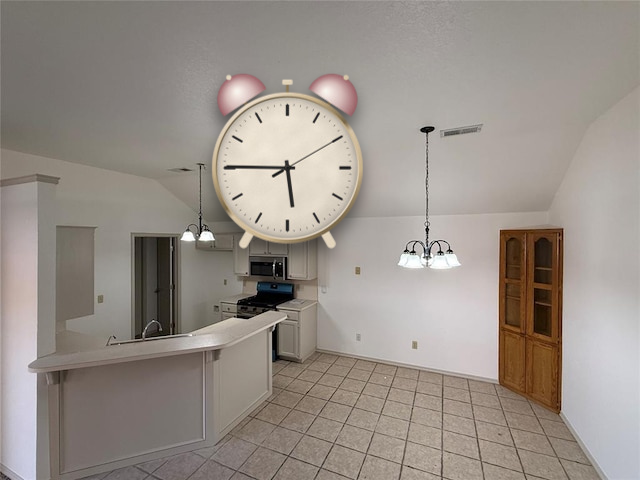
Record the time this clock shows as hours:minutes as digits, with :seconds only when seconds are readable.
5:45:10
